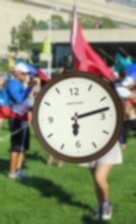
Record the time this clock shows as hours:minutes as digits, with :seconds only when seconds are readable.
6:13
